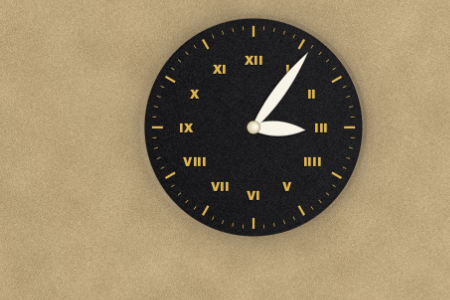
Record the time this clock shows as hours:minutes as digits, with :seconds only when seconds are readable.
3:06
